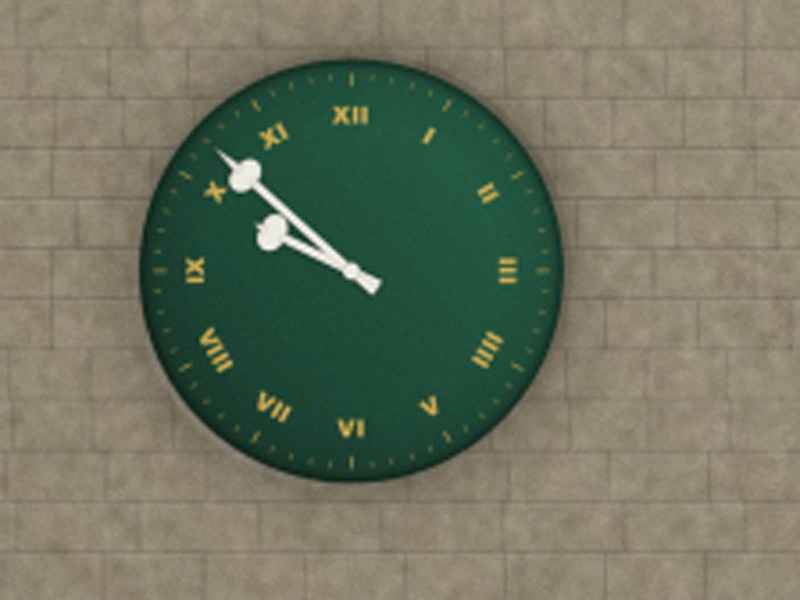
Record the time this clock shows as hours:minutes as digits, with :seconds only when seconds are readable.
9:52
